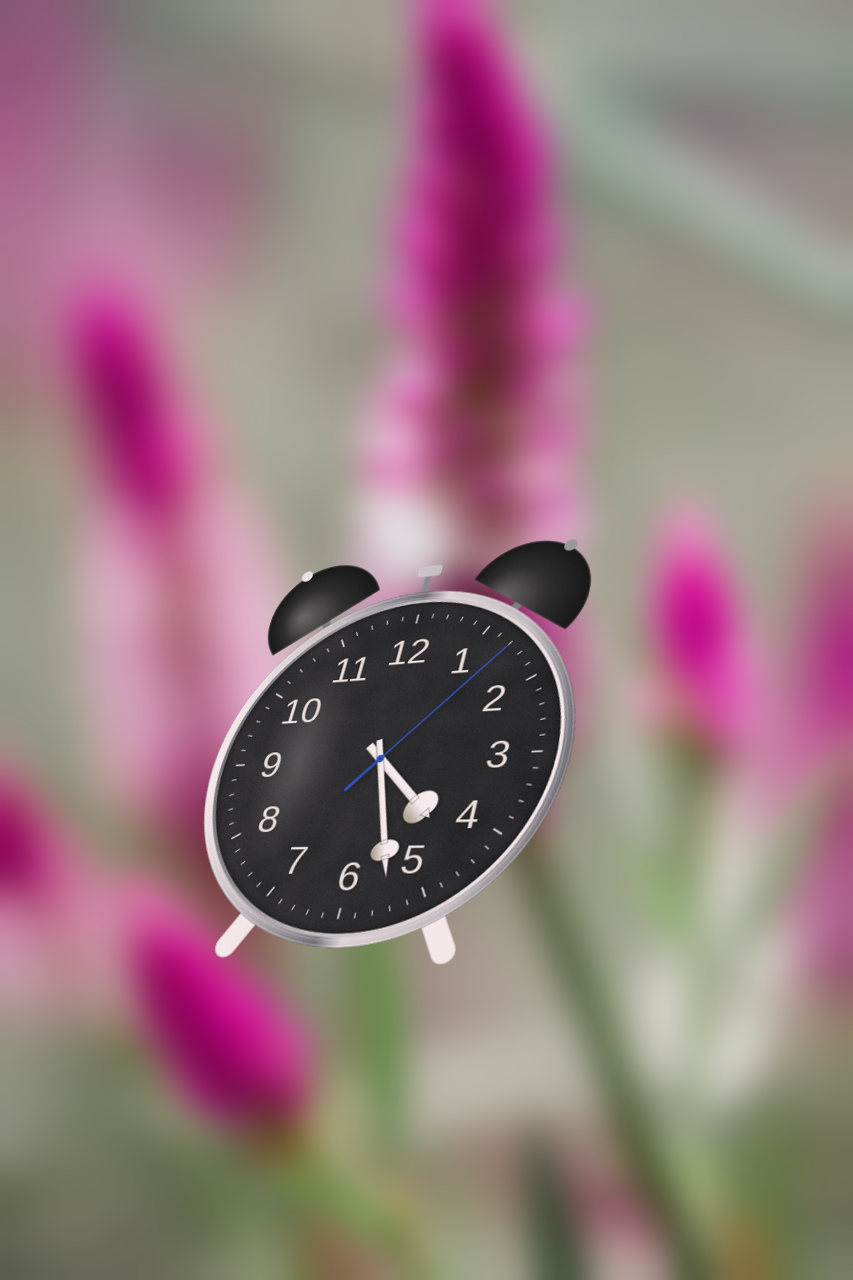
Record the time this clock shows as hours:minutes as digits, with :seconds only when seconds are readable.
4:27:07
